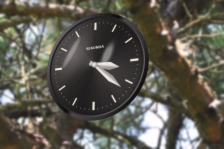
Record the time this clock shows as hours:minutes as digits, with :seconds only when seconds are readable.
3:22
